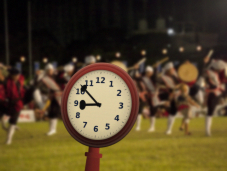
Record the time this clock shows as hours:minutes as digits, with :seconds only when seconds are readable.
8:52
